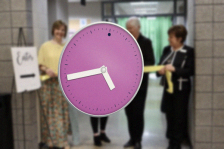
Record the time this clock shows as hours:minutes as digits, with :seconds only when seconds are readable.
4:42
